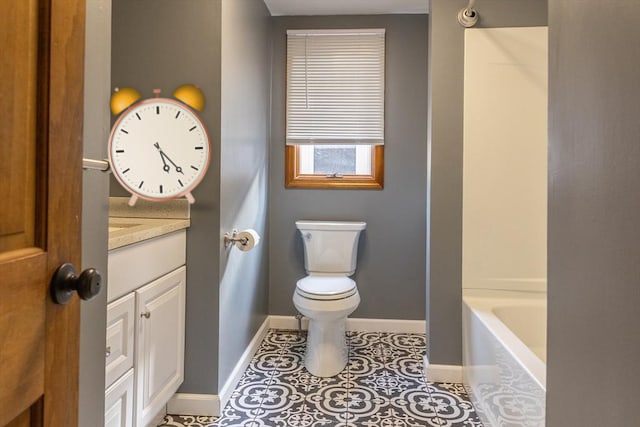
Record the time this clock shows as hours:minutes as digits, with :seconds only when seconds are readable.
5:23
